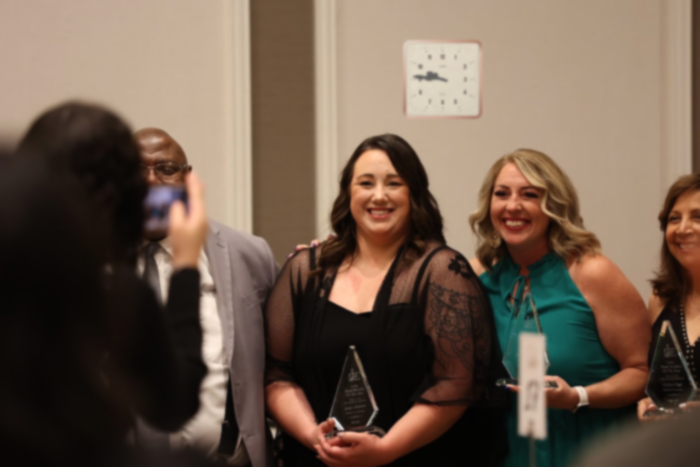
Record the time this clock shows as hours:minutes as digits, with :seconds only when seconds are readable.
9:46
